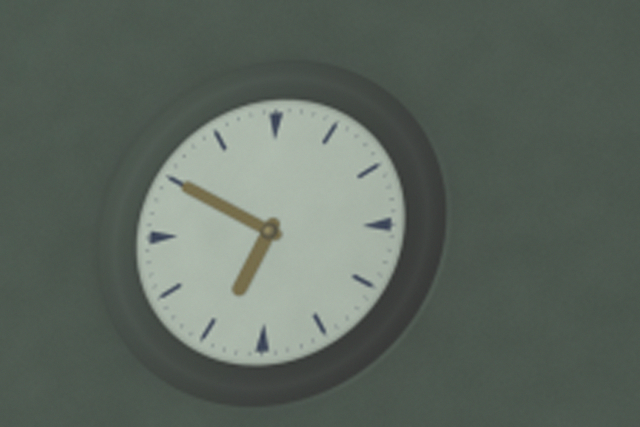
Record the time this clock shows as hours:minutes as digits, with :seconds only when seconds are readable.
6:50
